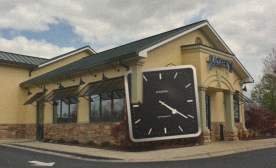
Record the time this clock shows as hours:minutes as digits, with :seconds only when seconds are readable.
4:21
